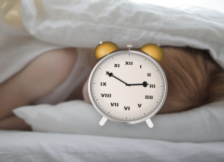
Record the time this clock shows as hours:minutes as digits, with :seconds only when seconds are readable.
2:50
